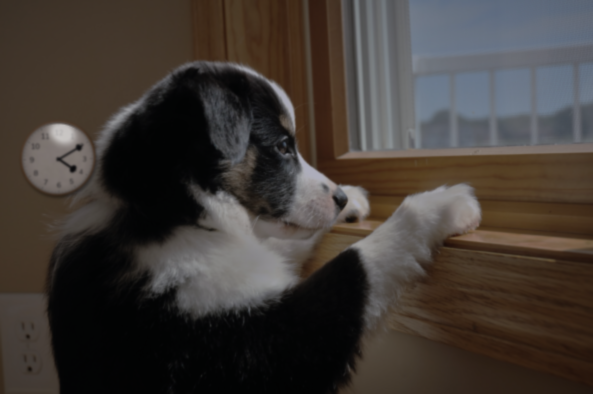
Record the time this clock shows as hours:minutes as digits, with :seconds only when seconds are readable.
4:10
